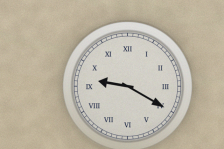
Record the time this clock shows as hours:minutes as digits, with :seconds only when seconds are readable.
9:20
